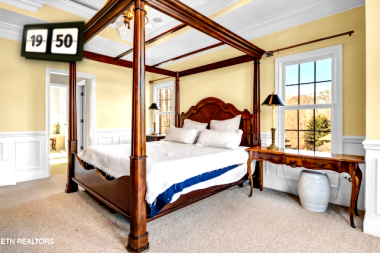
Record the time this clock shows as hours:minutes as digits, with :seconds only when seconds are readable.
19:50
